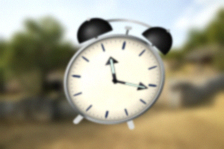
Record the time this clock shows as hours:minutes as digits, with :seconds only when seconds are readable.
11:16
